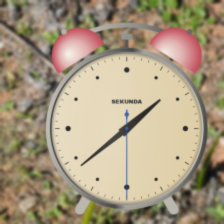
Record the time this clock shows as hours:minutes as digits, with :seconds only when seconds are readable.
1:38:30
